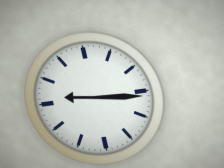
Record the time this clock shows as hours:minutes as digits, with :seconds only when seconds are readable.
9:16
